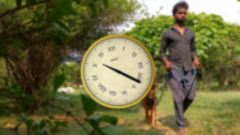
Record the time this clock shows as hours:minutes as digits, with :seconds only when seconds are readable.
10:22
